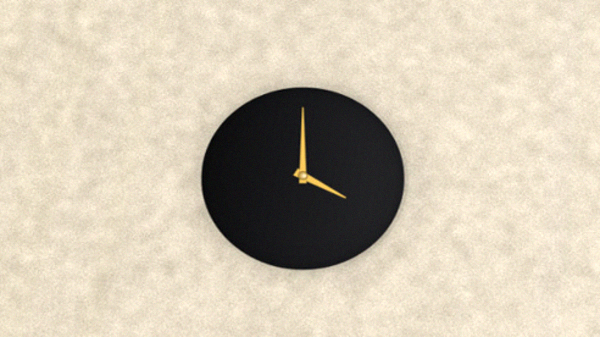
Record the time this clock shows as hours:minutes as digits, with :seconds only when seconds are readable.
4:00
